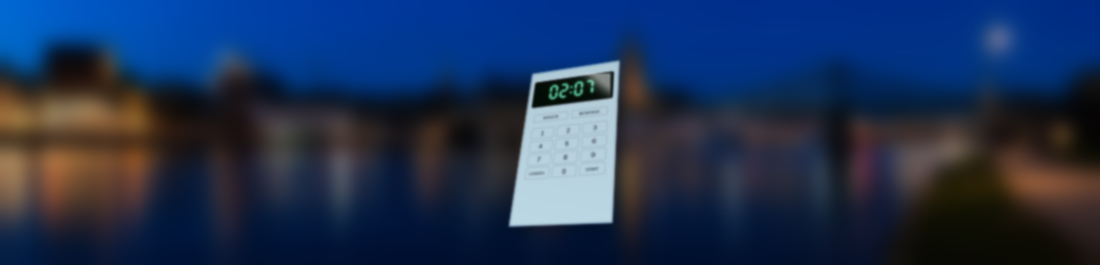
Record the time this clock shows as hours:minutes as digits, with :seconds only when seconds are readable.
2:07
